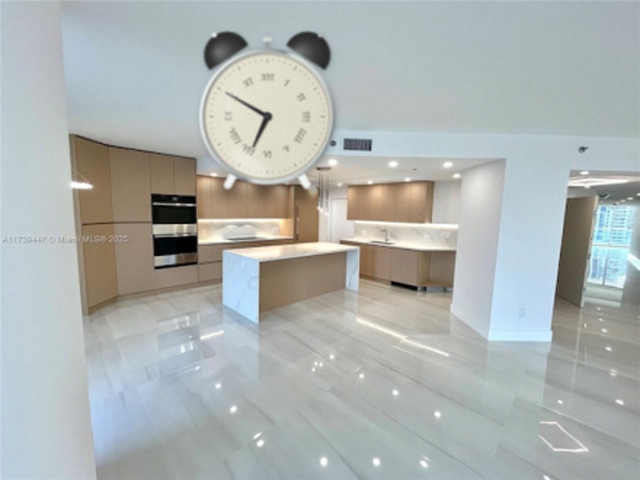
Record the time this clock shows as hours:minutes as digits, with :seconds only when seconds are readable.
6:50
